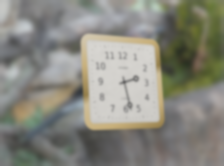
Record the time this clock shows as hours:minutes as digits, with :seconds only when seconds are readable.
2:28
